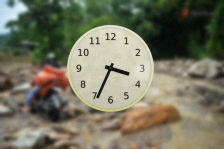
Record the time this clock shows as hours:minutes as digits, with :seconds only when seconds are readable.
3:34
